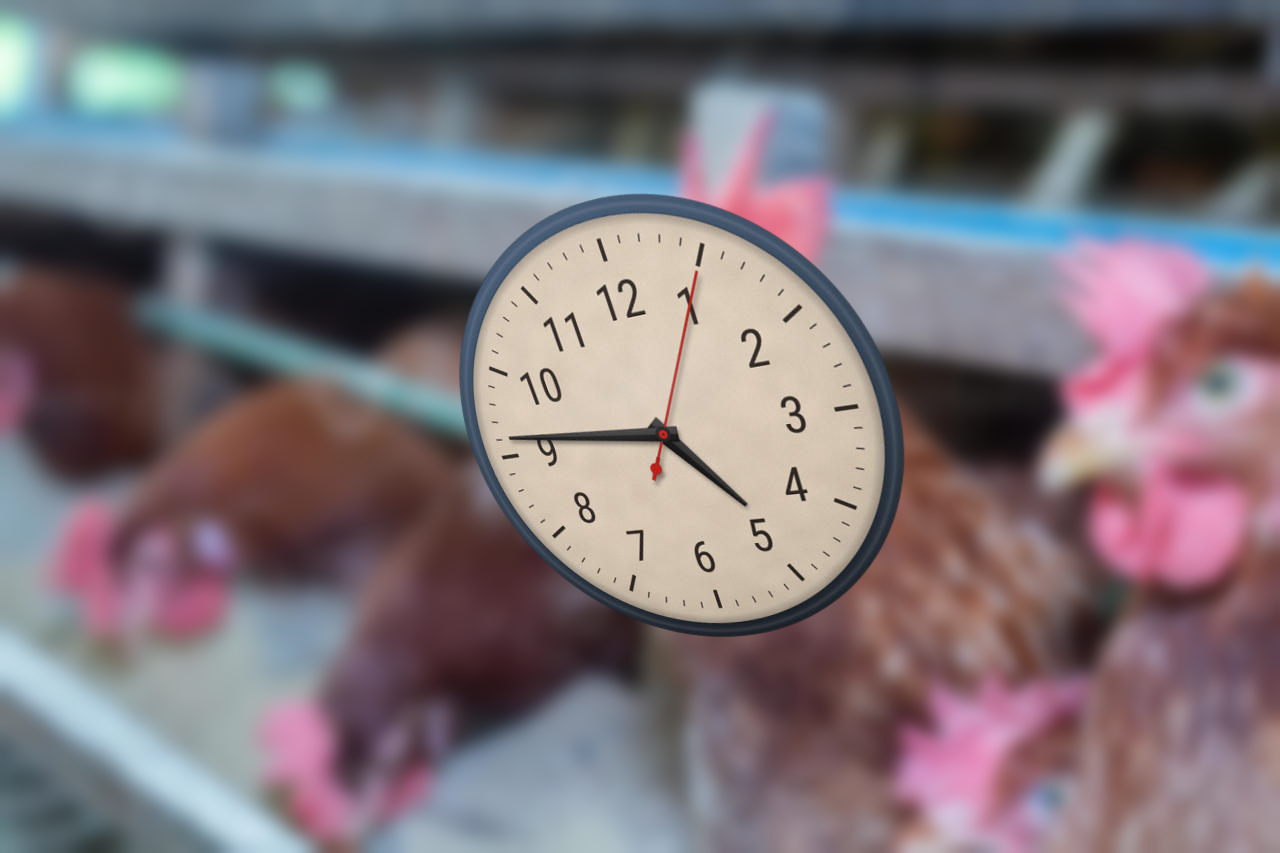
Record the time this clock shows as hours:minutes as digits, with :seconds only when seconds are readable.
4:46:05
